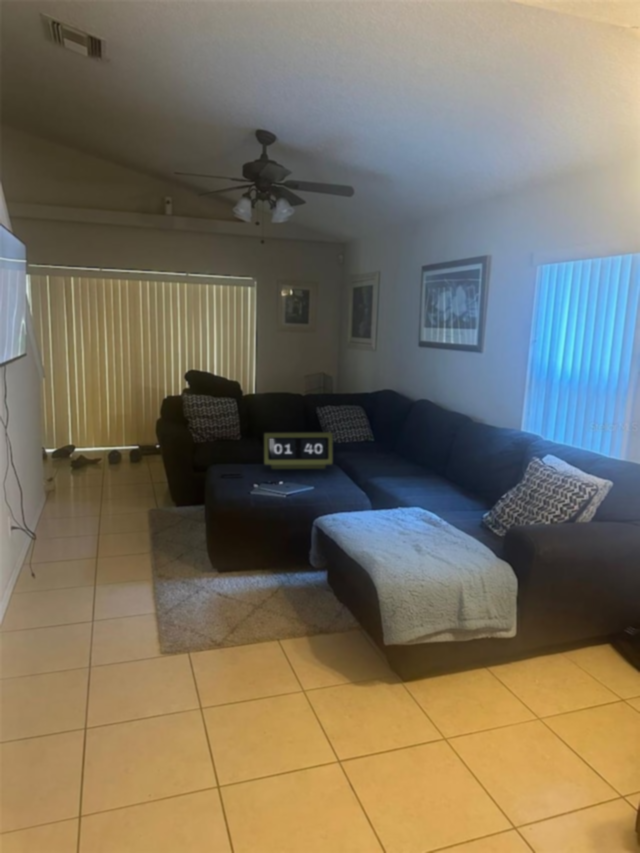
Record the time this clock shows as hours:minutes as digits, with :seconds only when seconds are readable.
1:40
